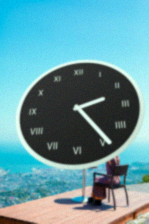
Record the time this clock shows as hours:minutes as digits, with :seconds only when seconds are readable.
2:24
